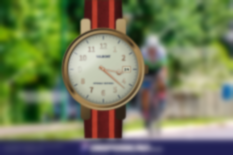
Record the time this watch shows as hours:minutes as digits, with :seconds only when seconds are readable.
3:22
